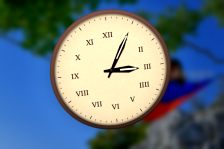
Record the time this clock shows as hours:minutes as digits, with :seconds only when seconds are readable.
3:05
